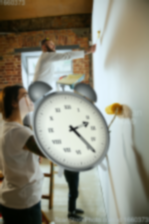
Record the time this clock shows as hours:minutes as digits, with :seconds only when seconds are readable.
2:24
